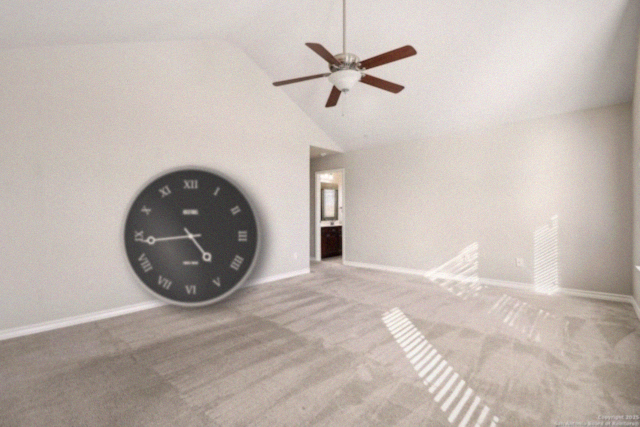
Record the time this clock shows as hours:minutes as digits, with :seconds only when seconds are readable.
4:44
